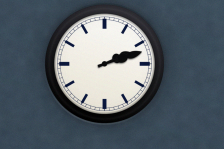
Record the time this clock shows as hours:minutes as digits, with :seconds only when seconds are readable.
2:12
